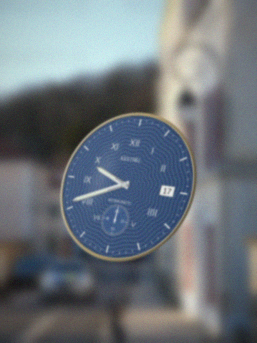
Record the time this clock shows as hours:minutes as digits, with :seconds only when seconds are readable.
9:41
